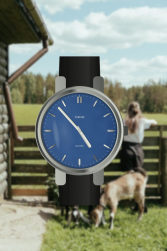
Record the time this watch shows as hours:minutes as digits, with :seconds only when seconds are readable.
4:53
